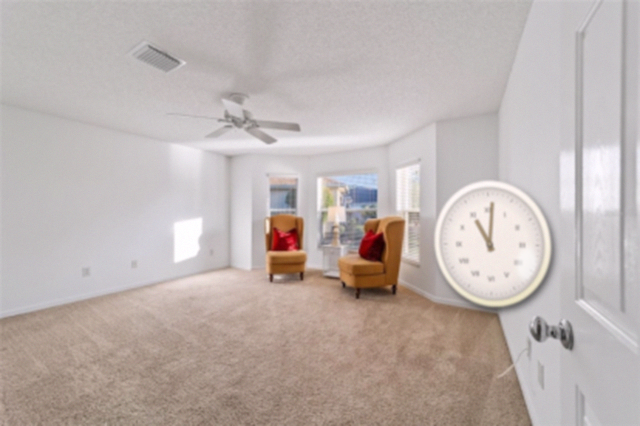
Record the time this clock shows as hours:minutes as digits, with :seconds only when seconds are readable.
11:01
